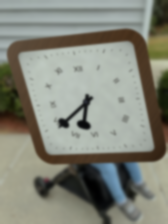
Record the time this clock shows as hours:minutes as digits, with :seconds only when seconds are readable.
6:39
